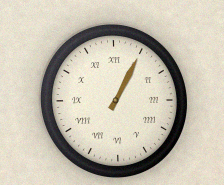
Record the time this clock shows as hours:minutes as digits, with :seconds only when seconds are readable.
1:05
